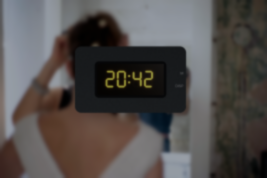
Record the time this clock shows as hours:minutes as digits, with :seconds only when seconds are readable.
20:42
